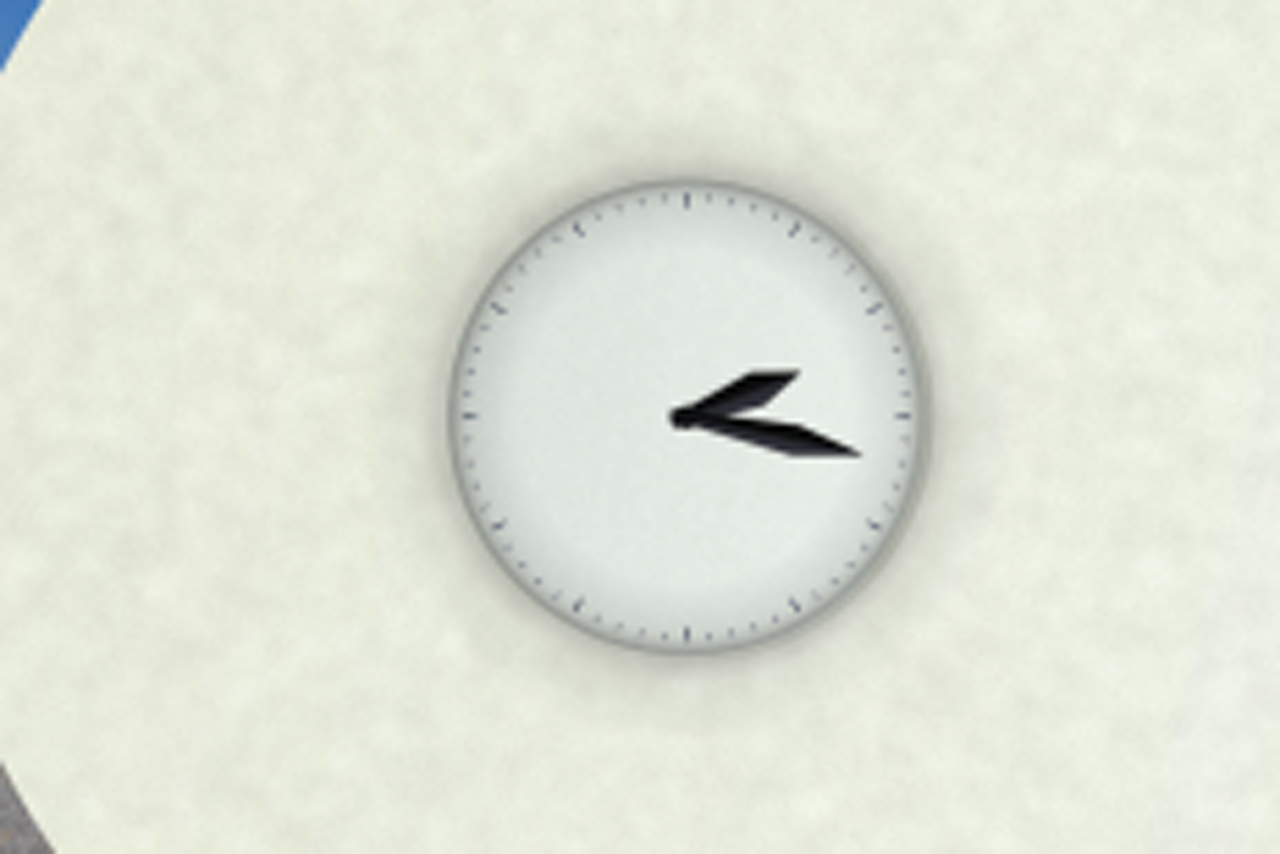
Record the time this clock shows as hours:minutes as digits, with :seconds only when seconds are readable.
2:17
